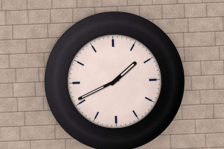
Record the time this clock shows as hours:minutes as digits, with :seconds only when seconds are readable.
1:41
